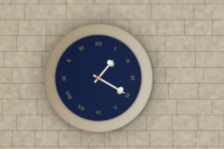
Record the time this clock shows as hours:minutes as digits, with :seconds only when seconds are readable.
1:20
